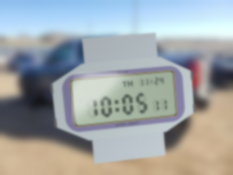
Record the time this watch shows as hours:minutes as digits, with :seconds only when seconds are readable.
10:05:11
